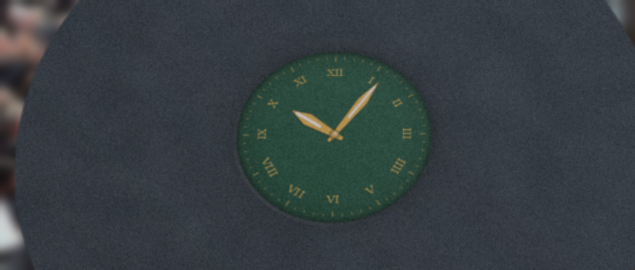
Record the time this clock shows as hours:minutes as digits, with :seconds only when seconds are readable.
10:06
